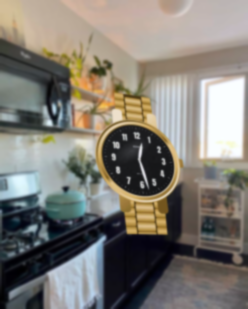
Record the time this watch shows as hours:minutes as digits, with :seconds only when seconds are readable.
12:28
